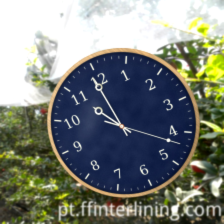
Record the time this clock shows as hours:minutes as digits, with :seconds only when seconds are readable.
10:59:22
